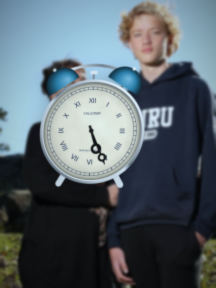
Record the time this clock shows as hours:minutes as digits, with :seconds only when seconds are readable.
5:26
